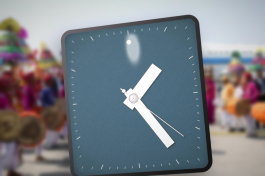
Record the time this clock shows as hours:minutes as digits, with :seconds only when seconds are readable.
1:24:22
